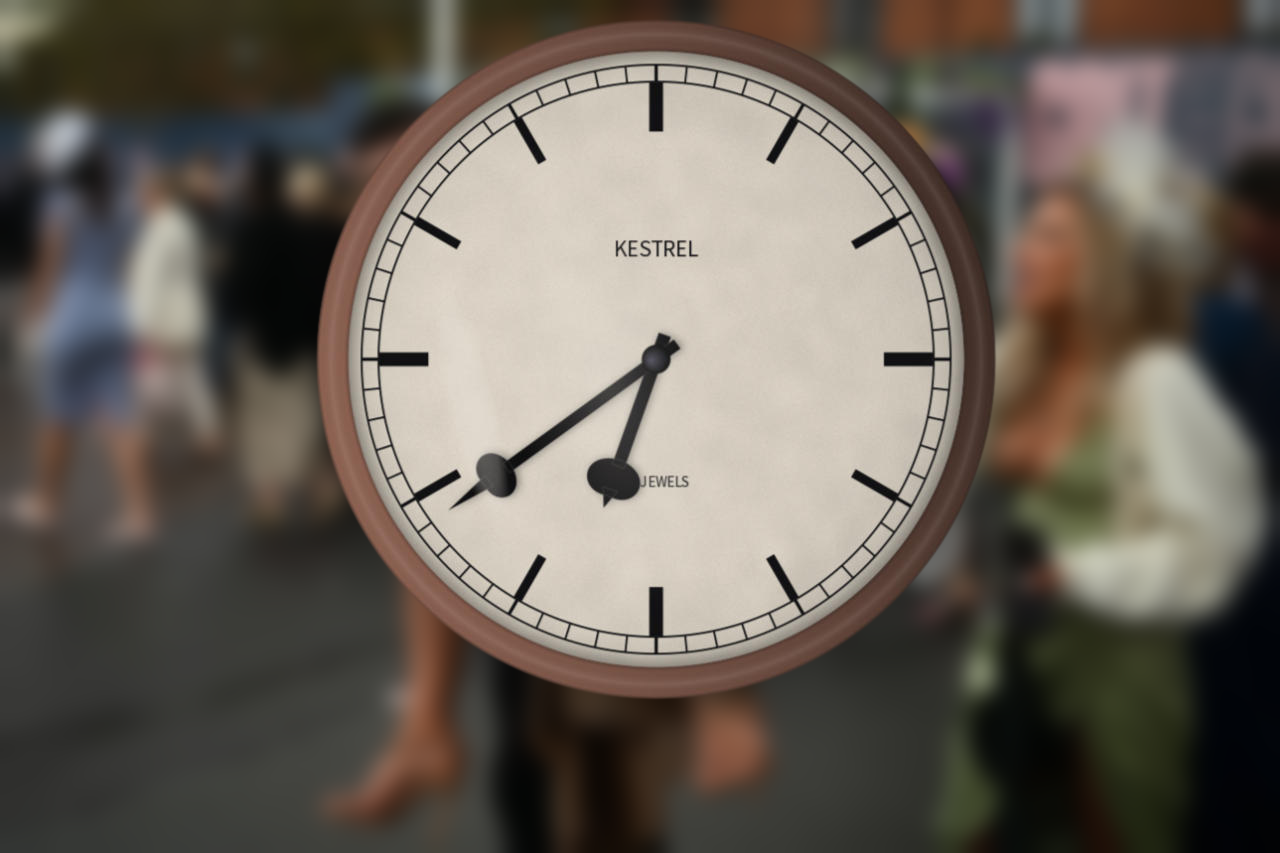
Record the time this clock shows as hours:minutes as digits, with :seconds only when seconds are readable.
6:39
